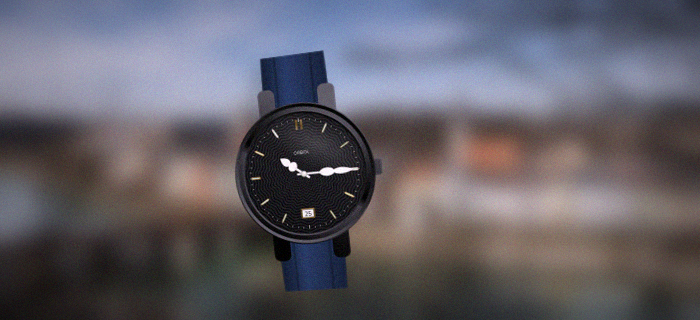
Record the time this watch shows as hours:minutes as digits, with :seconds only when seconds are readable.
10:15
